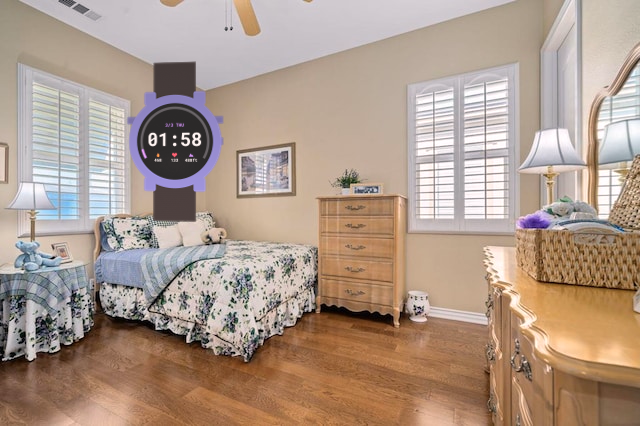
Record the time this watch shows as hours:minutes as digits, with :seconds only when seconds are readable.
1:58
